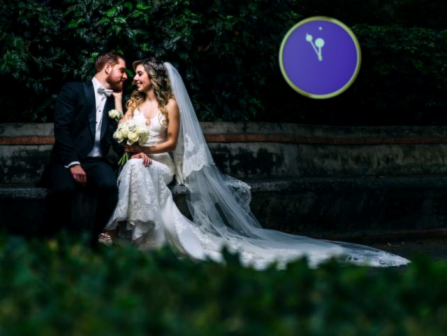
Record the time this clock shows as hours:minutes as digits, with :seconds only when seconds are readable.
11:55
